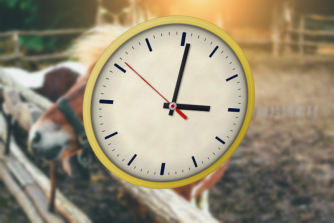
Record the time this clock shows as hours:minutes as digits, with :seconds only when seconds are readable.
3:00:51
